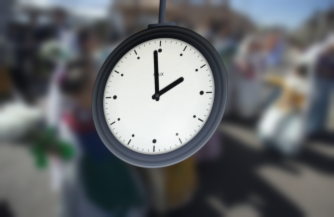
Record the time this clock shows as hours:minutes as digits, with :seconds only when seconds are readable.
1:59
